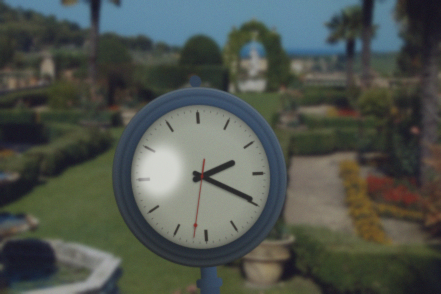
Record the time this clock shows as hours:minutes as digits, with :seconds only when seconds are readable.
2:19:32
